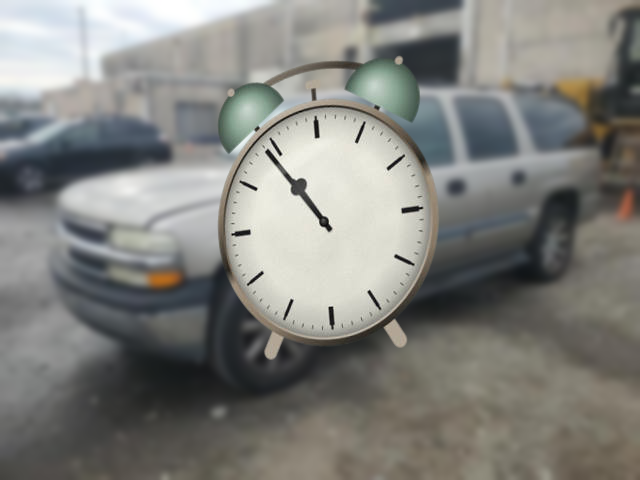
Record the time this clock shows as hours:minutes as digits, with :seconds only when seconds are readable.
10:54
